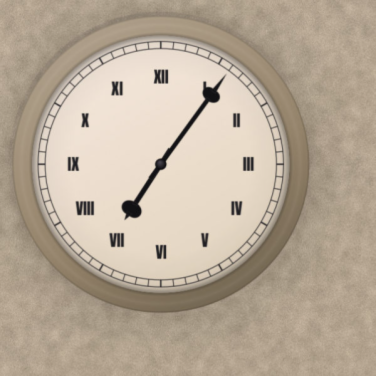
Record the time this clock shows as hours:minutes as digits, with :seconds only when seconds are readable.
7:06
